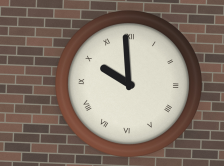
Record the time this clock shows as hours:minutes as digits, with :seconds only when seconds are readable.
9:59
